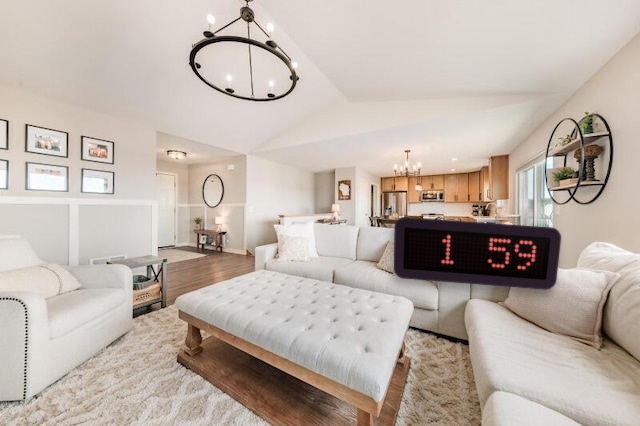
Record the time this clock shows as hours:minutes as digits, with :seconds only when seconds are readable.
1:59
